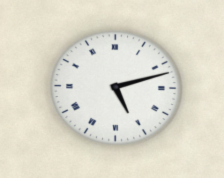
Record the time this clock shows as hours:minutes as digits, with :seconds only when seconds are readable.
5:12
